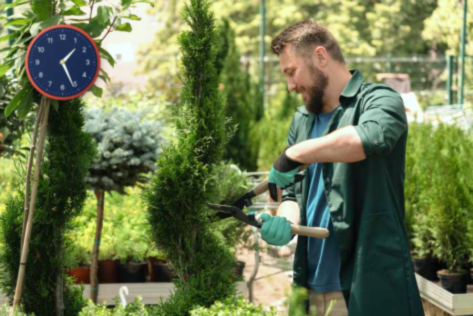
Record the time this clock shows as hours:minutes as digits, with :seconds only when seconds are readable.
1:26
